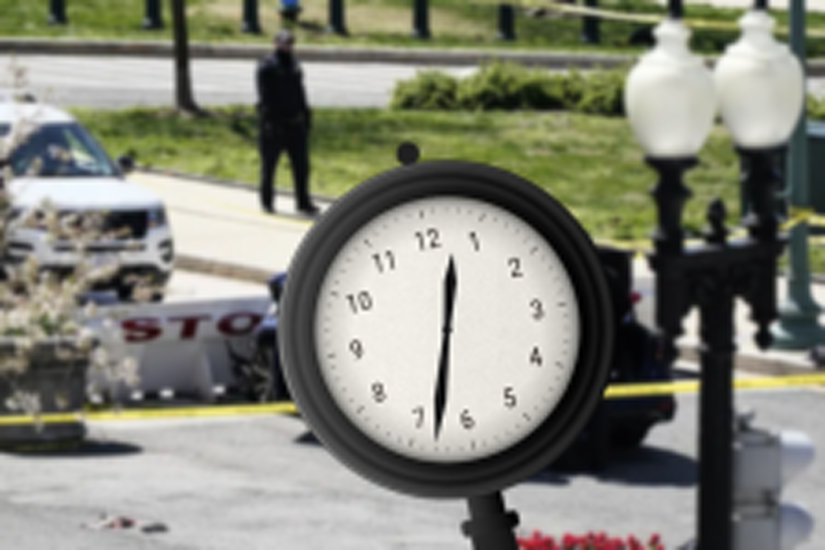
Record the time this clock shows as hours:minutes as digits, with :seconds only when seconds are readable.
12:33
